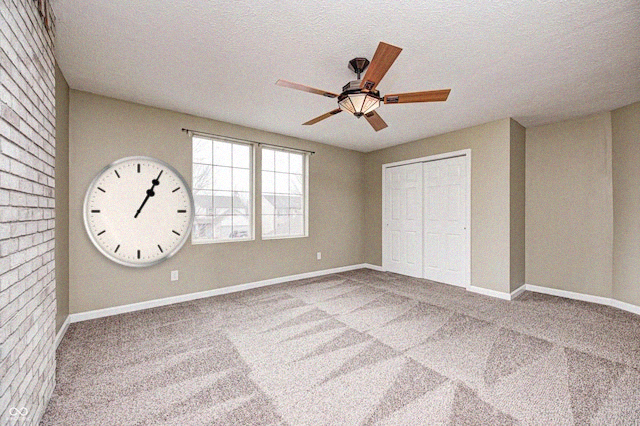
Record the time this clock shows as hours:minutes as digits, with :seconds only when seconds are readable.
1:05
